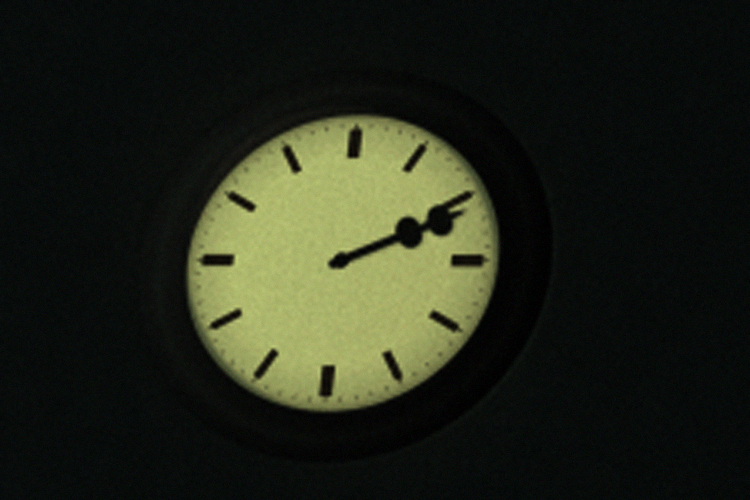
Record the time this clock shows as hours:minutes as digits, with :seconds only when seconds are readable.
2:11
